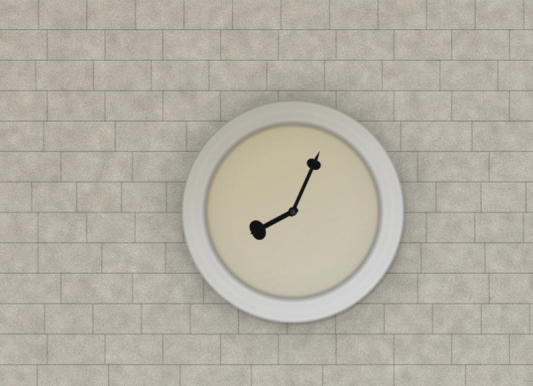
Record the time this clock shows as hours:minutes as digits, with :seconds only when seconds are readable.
8:04
